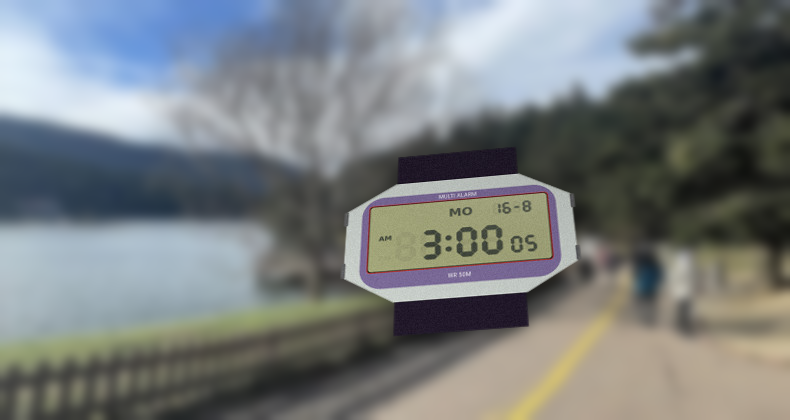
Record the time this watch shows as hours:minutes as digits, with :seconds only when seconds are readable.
3:00:05
